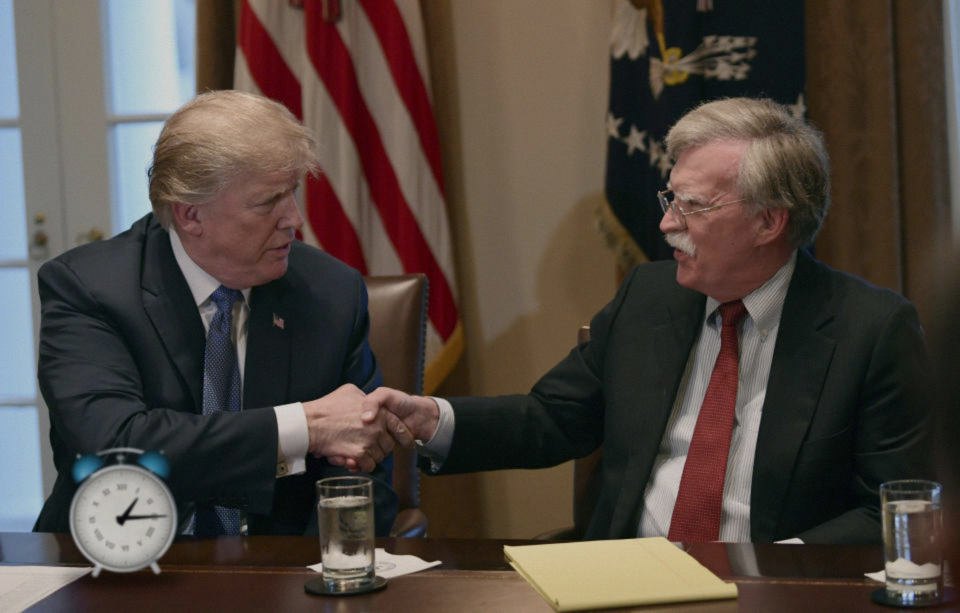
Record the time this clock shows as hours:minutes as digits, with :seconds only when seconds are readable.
1:15
